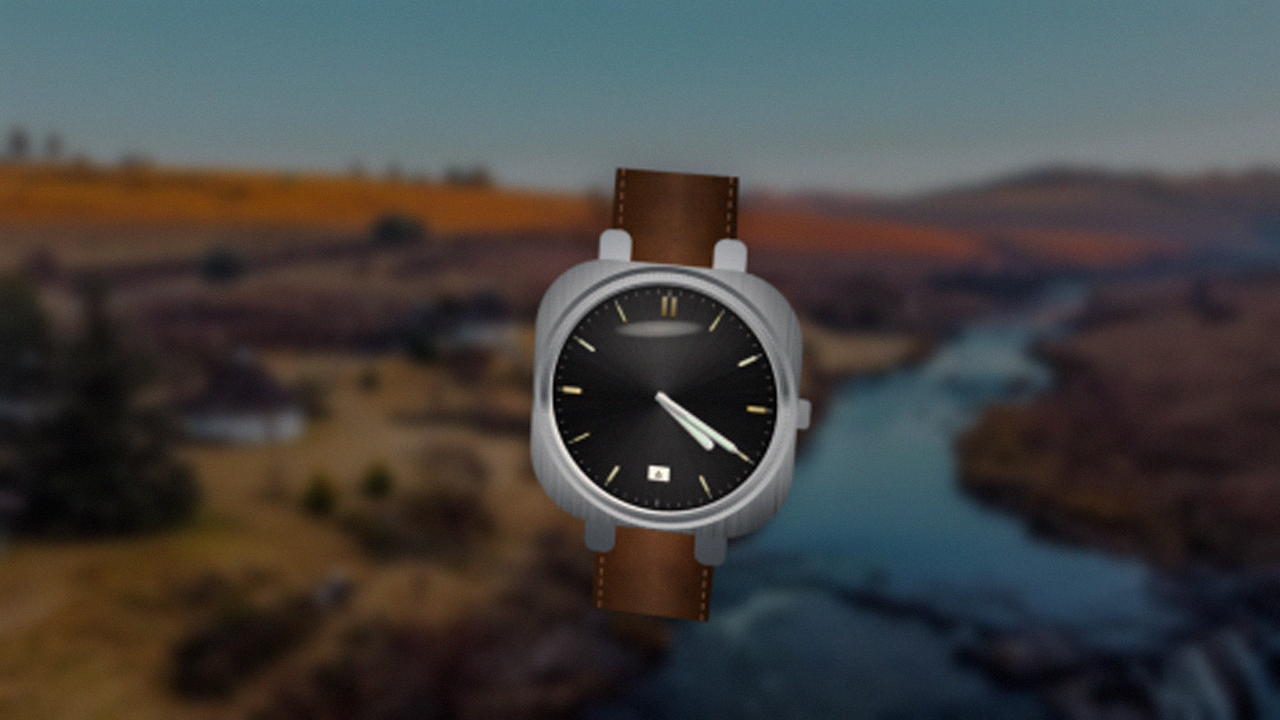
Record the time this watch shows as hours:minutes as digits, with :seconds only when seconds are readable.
4:20
